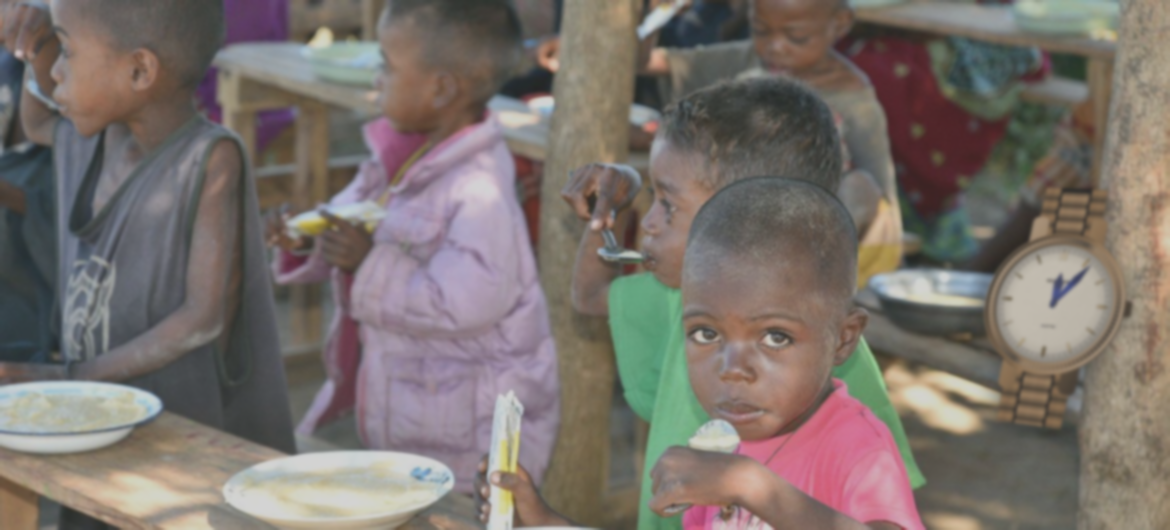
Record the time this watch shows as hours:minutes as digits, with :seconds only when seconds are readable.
12:06
